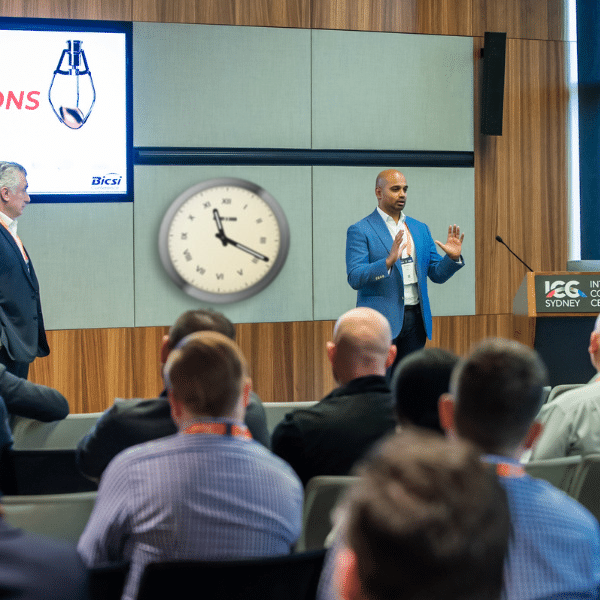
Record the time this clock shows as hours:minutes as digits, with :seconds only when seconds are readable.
11:19
